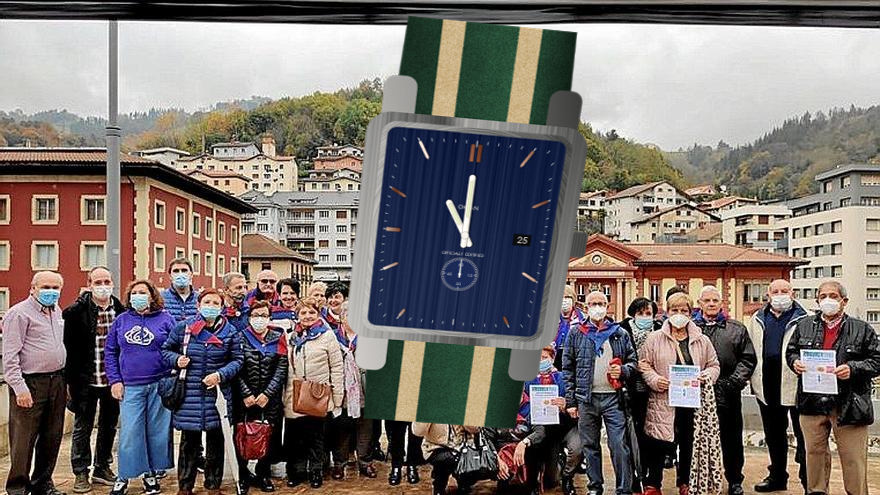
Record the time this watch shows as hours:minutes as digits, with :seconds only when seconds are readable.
11:00
